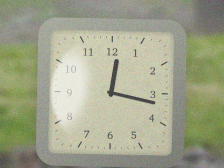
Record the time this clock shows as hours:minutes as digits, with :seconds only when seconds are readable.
12:17
